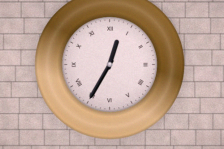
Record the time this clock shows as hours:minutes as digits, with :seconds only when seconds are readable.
12:35
